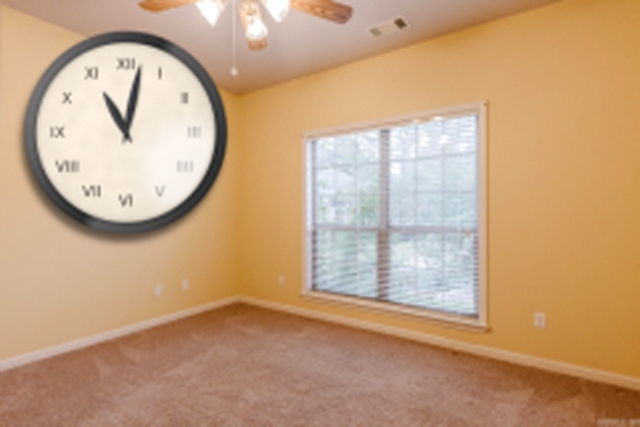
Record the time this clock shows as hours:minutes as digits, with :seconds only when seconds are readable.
11:02
